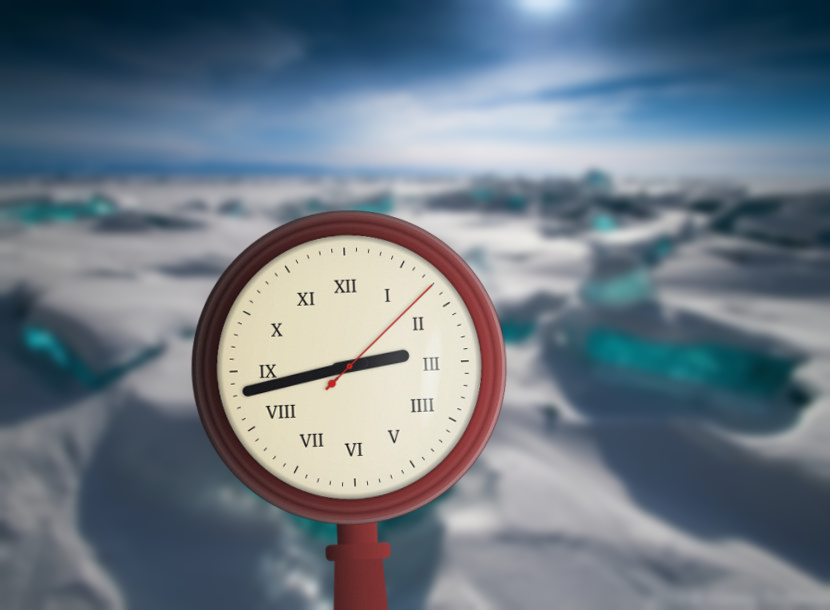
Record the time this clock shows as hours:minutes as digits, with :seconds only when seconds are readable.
2:43:08
